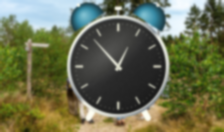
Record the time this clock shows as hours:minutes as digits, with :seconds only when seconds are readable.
12:53
